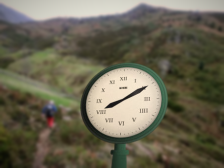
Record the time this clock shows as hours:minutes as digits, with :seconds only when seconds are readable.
8:10
